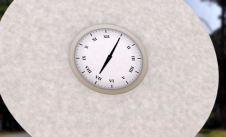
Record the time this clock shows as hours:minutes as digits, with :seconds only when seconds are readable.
7:05
